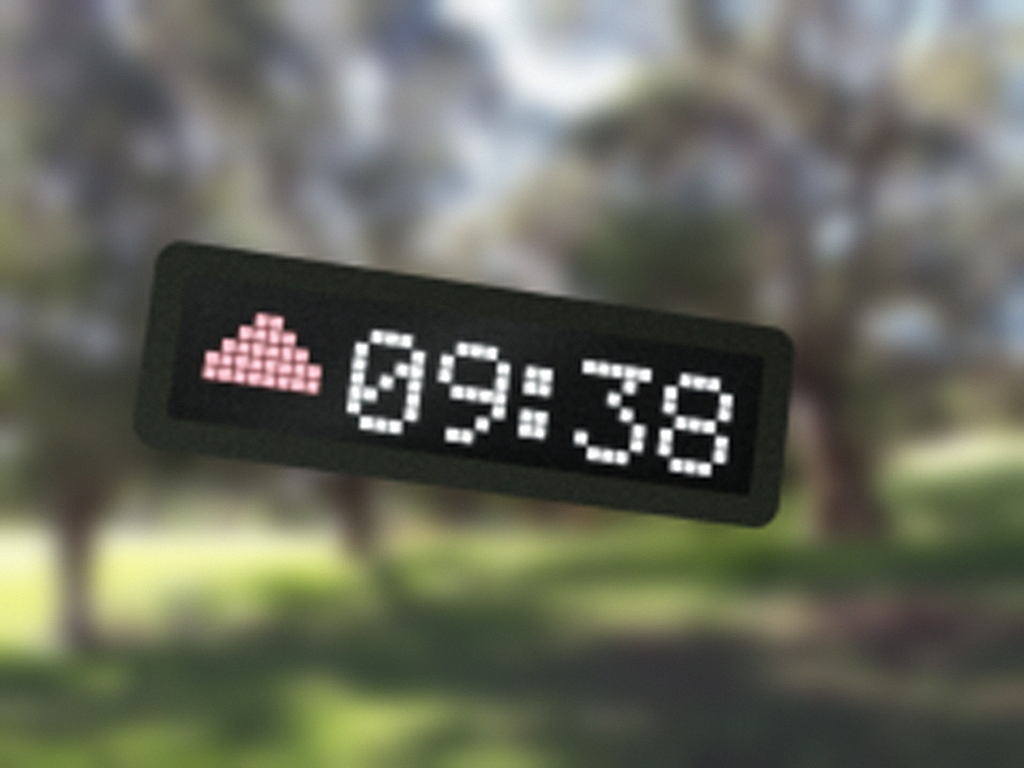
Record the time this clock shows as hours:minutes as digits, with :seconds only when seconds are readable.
9:38
